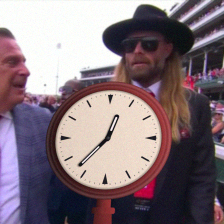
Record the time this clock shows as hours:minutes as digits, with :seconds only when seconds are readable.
12:37
